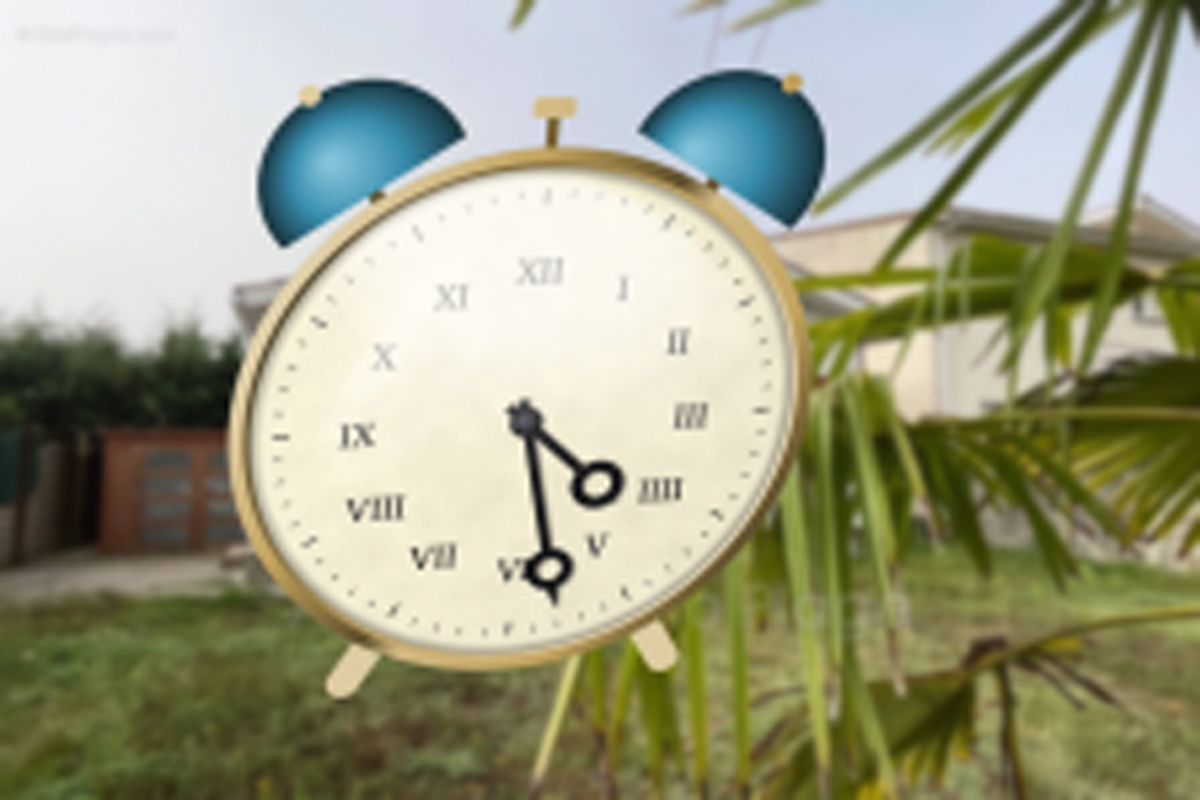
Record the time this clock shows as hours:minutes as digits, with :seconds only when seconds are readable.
4:28
